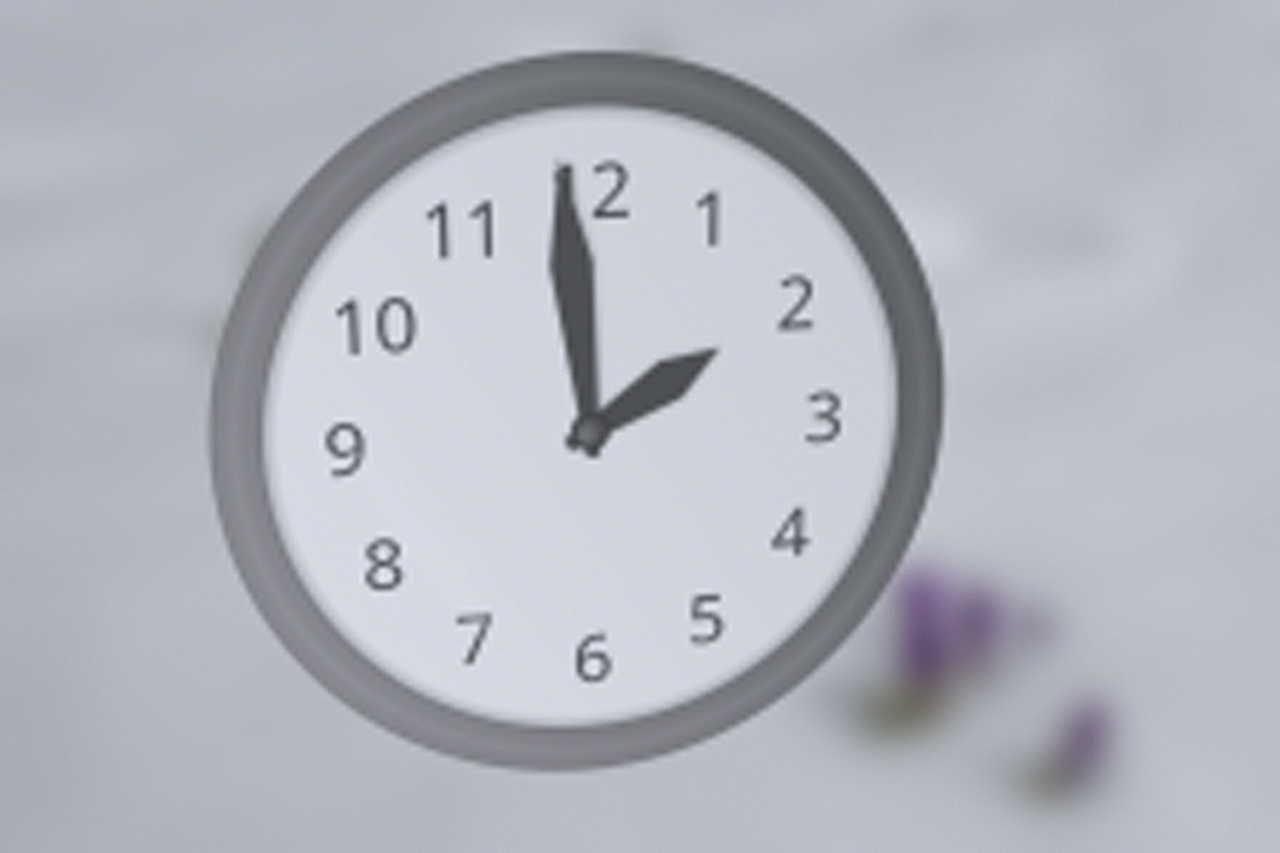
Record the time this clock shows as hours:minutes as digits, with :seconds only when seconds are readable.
1:59
